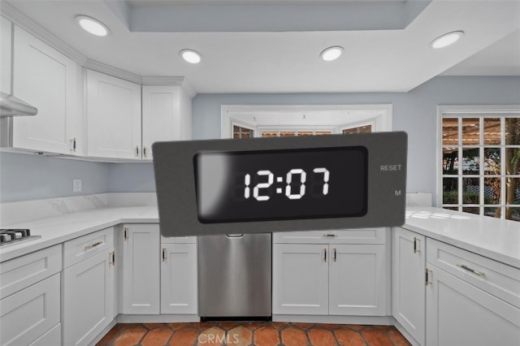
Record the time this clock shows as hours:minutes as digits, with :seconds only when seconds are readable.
12:07
